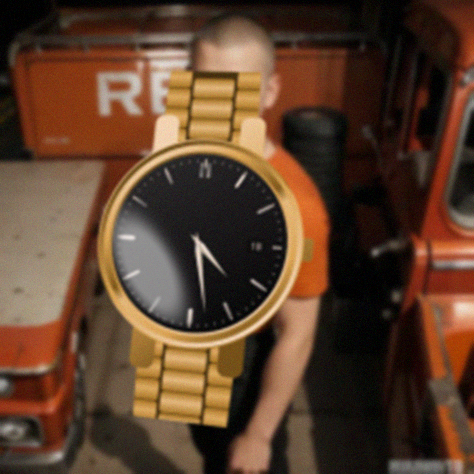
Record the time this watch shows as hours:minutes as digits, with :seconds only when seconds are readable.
4:28
